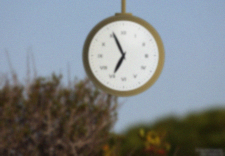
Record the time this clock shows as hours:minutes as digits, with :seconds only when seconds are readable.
6:56
